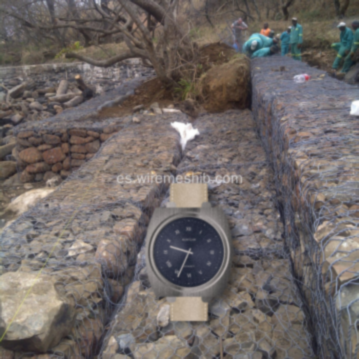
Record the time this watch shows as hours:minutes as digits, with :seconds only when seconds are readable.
9:34
